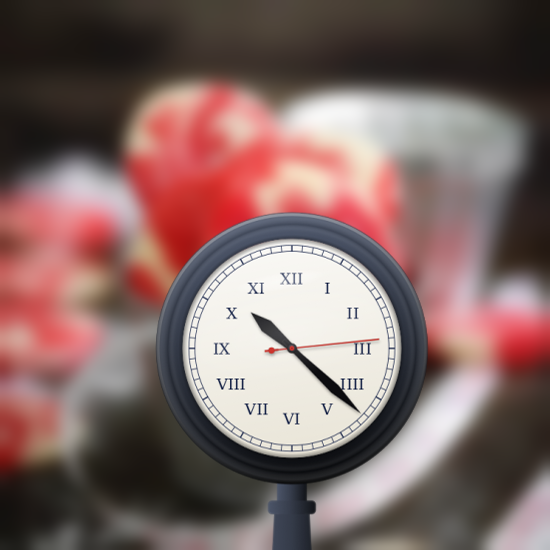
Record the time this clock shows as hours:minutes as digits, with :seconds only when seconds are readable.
10:22:14
